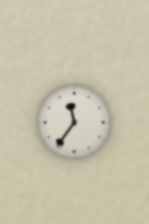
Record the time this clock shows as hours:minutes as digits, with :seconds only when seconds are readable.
11:36
